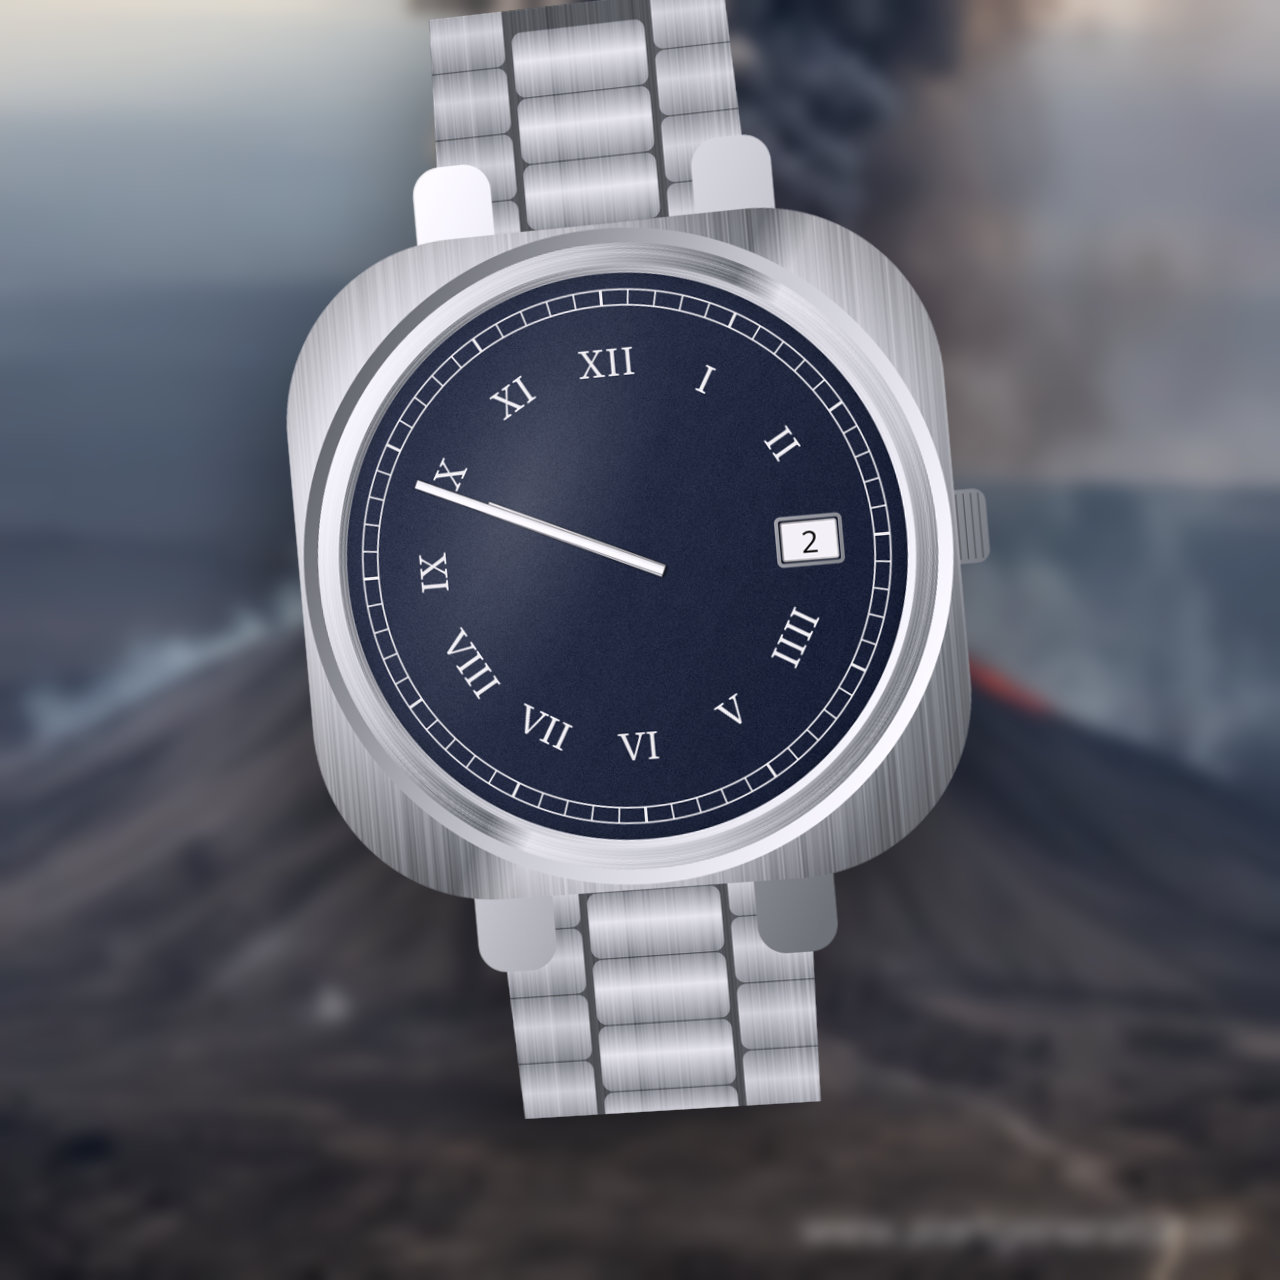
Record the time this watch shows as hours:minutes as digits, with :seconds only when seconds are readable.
9:49
